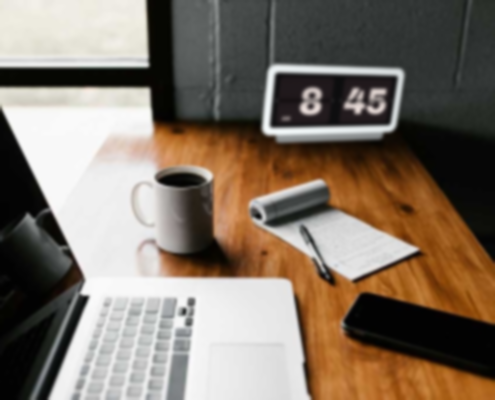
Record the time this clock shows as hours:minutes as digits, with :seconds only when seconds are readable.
8:45
